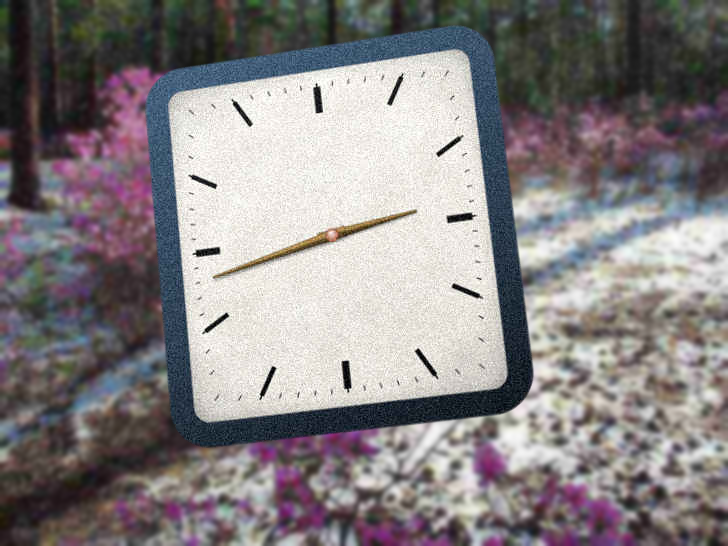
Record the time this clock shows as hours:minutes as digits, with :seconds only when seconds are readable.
2:43
